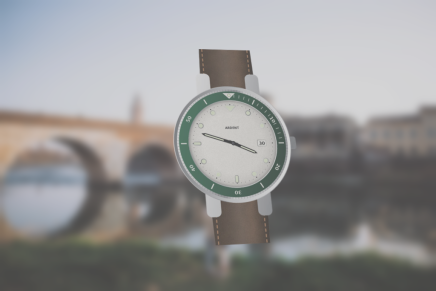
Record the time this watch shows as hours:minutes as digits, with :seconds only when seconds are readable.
3:48
